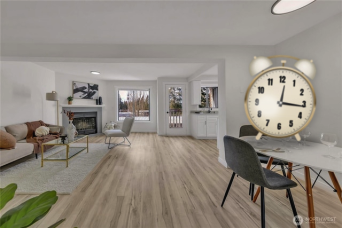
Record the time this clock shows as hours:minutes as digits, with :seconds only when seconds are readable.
12:16
